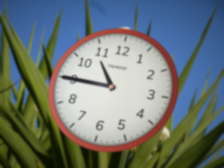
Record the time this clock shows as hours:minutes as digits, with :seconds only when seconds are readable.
10:45
